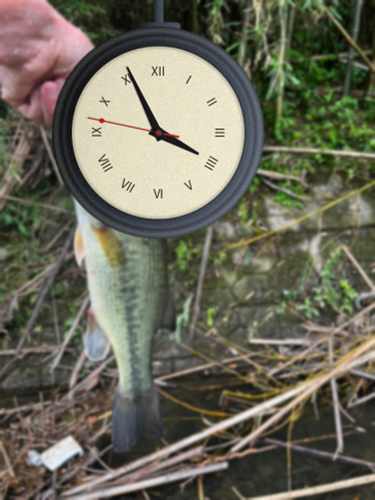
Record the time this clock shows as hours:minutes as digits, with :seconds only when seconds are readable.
3:55:47
